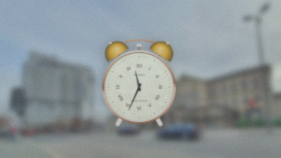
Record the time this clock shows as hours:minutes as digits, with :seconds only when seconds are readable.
11:34
